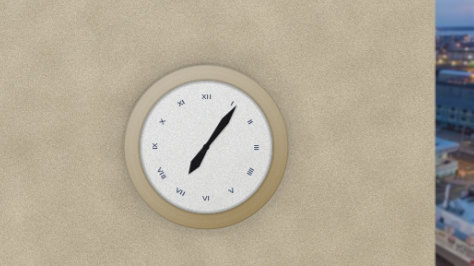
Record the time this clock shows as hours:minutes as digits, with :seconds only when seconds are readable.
7:06
